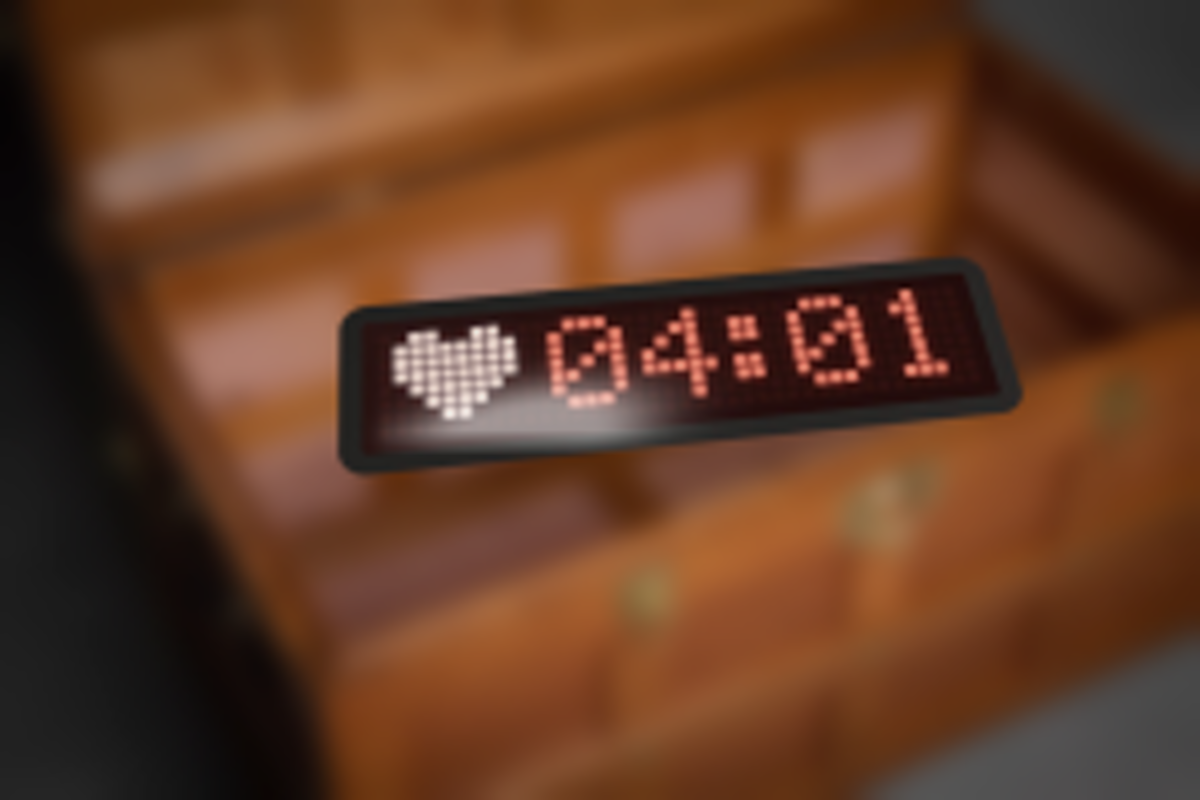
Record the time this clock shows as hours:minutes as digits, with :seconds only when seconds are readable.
4:01
